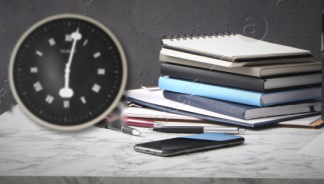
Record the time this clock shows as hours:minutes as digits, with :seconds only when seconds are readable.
6:02
